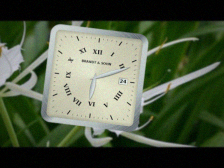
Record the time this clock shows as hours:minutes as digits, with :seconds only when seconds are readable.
6:11
